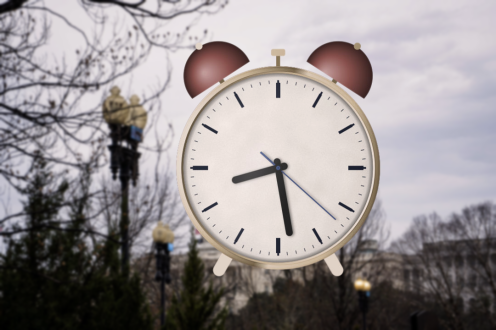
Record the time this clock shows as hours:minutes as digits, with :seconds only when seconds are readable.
8:28:22
